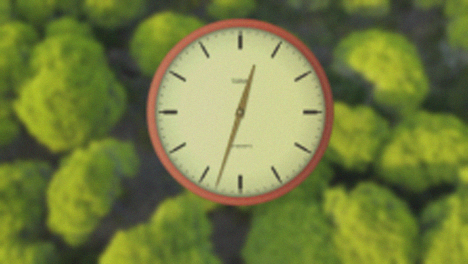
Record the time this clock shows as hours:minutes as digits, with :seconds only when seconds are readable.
12:33
